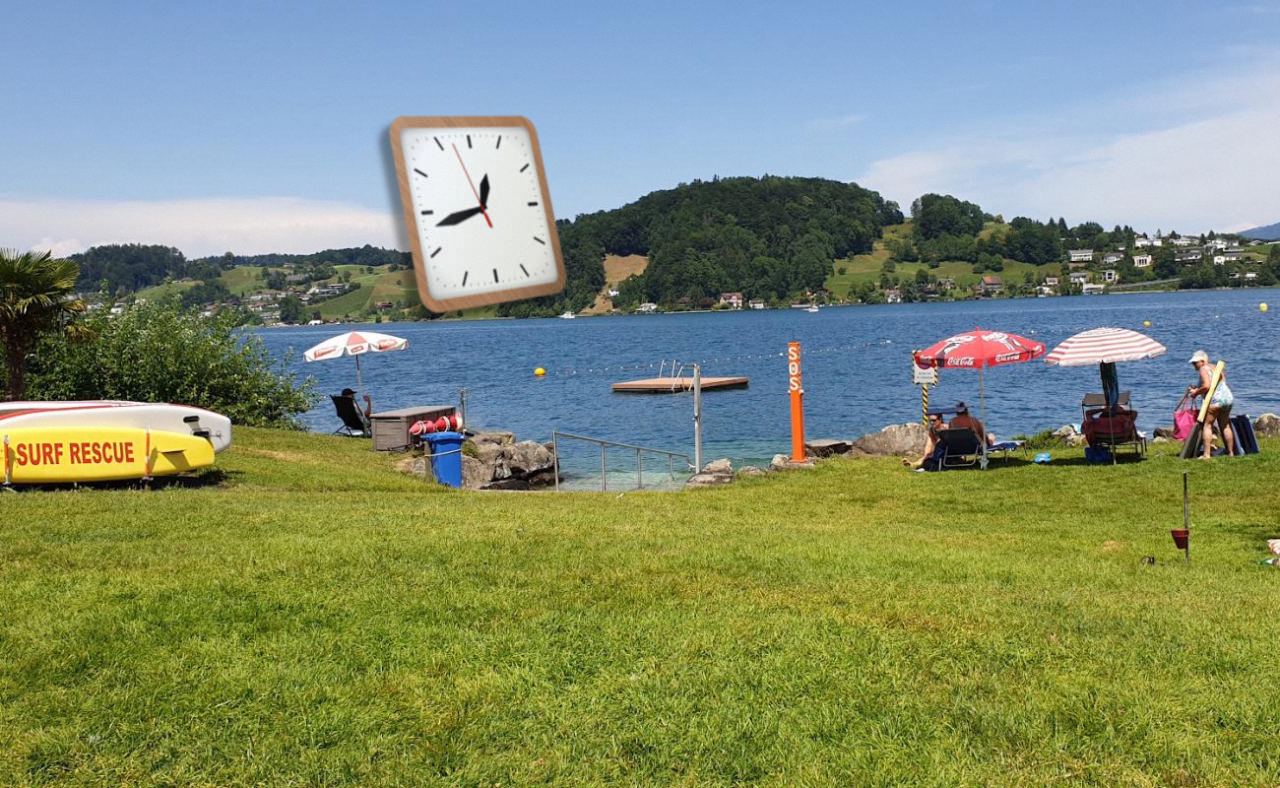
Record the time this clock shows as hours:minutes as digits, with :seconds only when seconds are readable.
12:42:57
